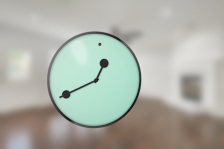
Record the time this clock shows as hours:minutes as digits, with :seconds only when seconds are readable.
12:40
